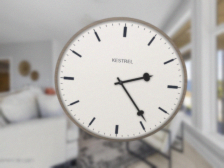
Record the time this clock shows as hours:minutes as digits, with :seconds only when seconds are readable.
2:24
